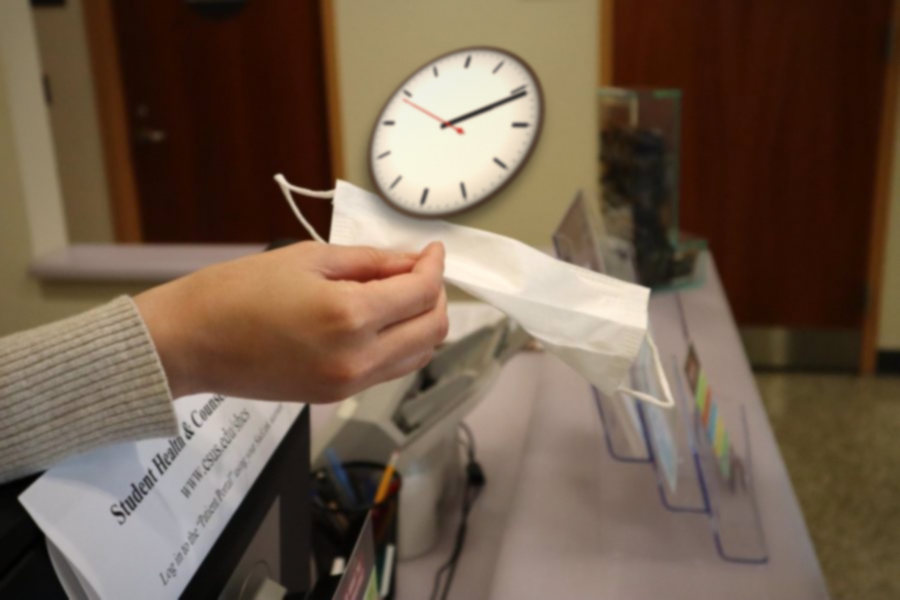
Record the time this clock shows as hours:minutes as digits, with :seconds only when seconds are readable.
2:10:49
